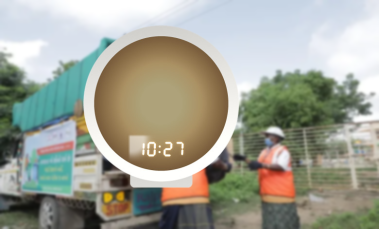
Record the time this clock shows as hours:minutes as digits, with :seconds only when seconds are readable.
10:27
